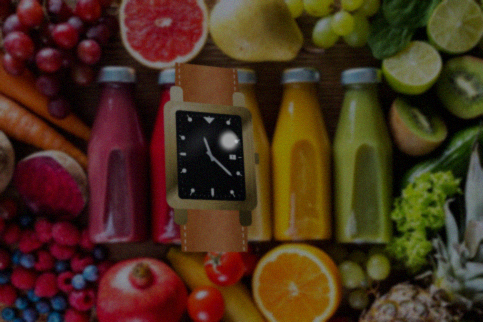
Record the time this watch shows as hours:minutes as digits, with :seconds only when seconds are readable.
11:22
